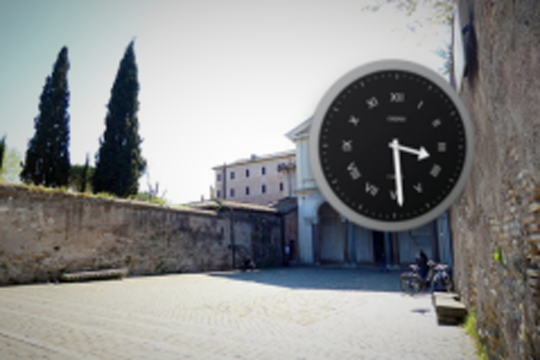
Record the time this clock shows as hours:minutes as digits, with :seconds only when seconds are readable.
3:29
